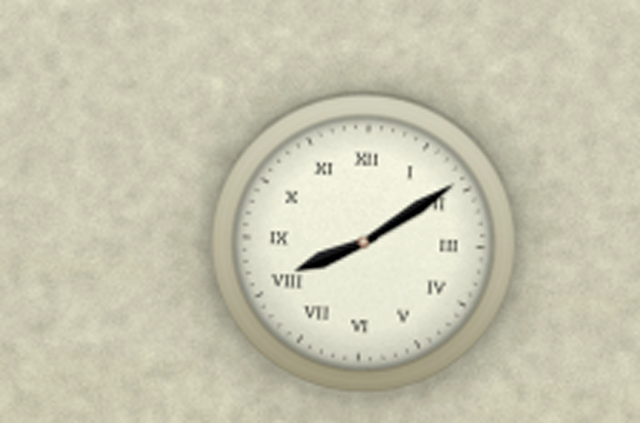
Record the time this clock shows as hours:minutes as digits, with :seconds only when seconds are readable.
8:09
